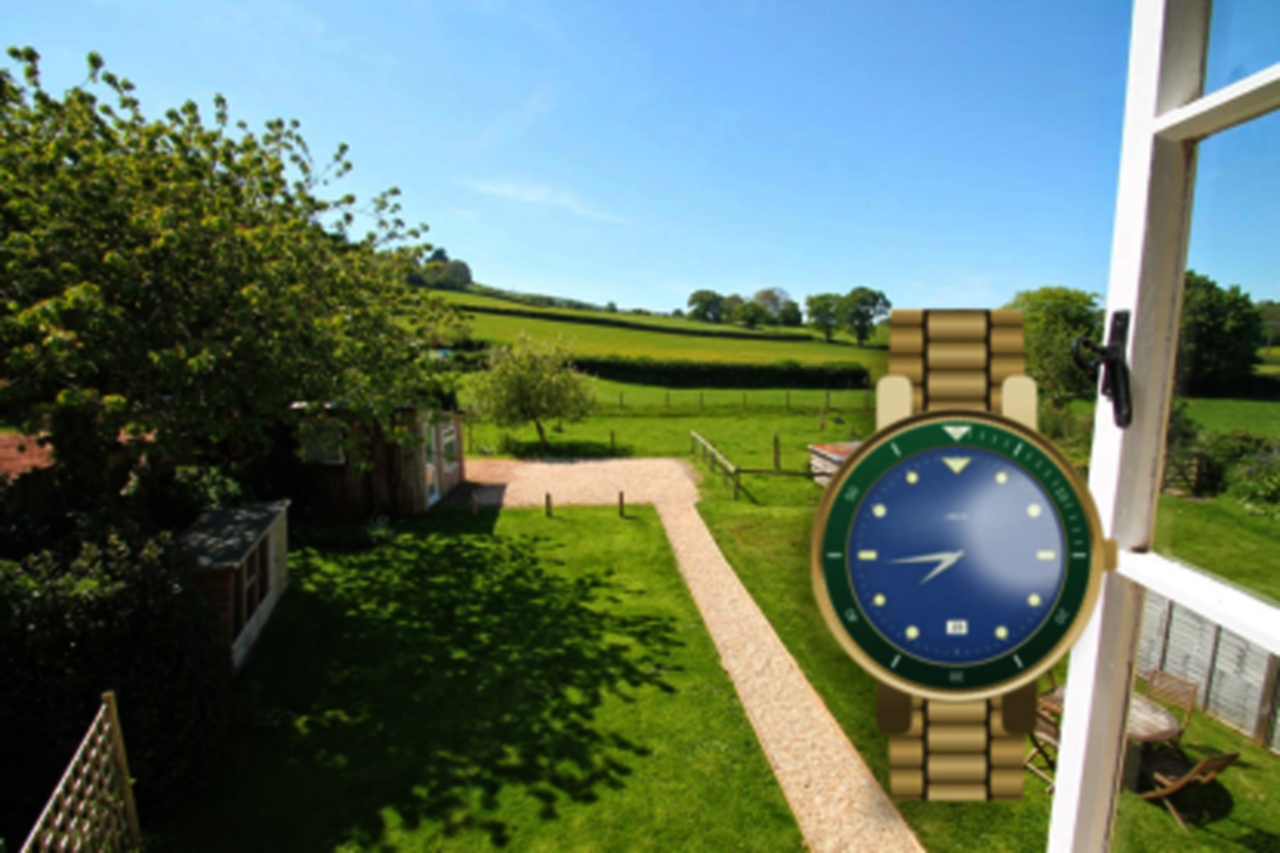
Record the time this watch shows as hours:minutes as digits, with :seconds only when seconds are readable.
7:44
